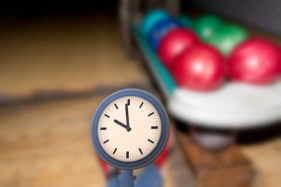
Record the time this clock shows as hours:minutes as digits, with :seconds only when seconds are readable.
9:59
